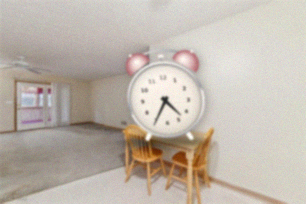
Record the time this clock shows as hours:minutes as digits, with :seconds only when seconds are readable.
4:35
